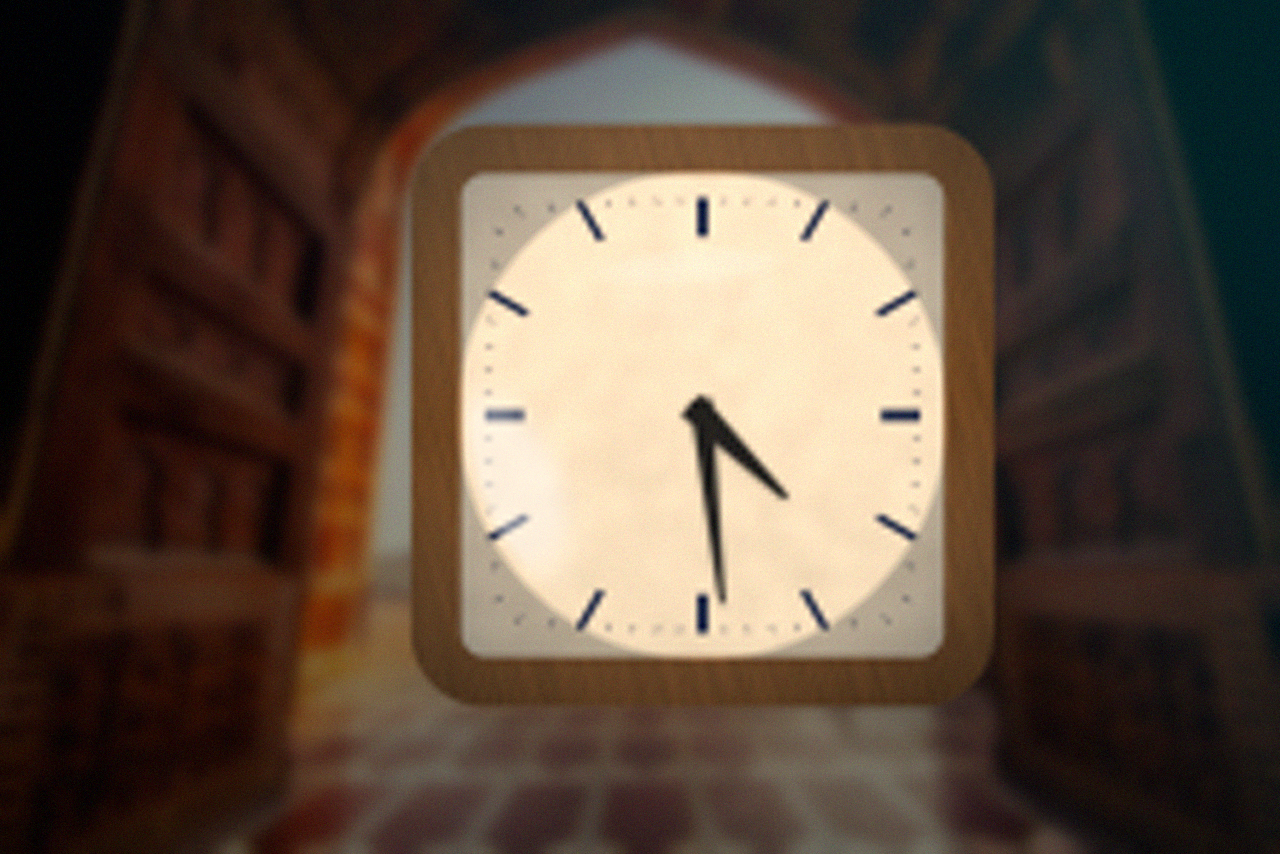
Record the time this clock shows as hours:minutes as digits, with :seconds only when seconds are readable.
4:29
